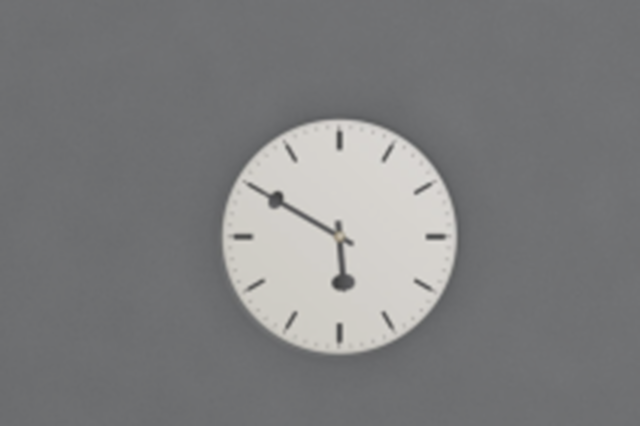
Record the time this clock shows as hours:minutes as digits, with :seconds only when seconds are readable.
5:50
